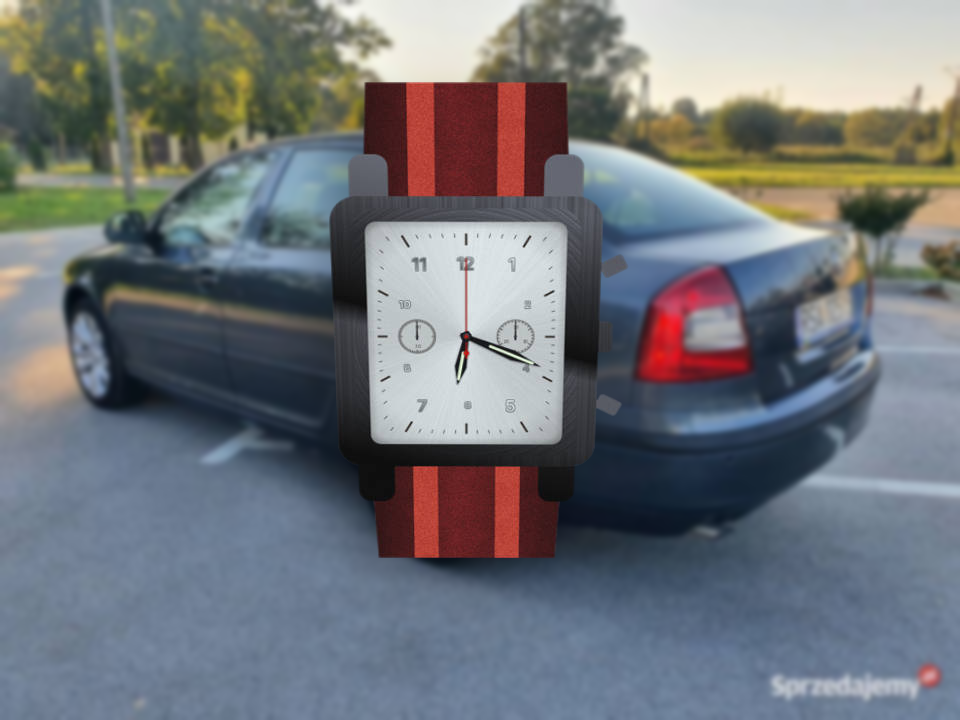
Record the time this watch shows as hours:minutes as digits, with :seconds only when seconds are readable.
6:19
